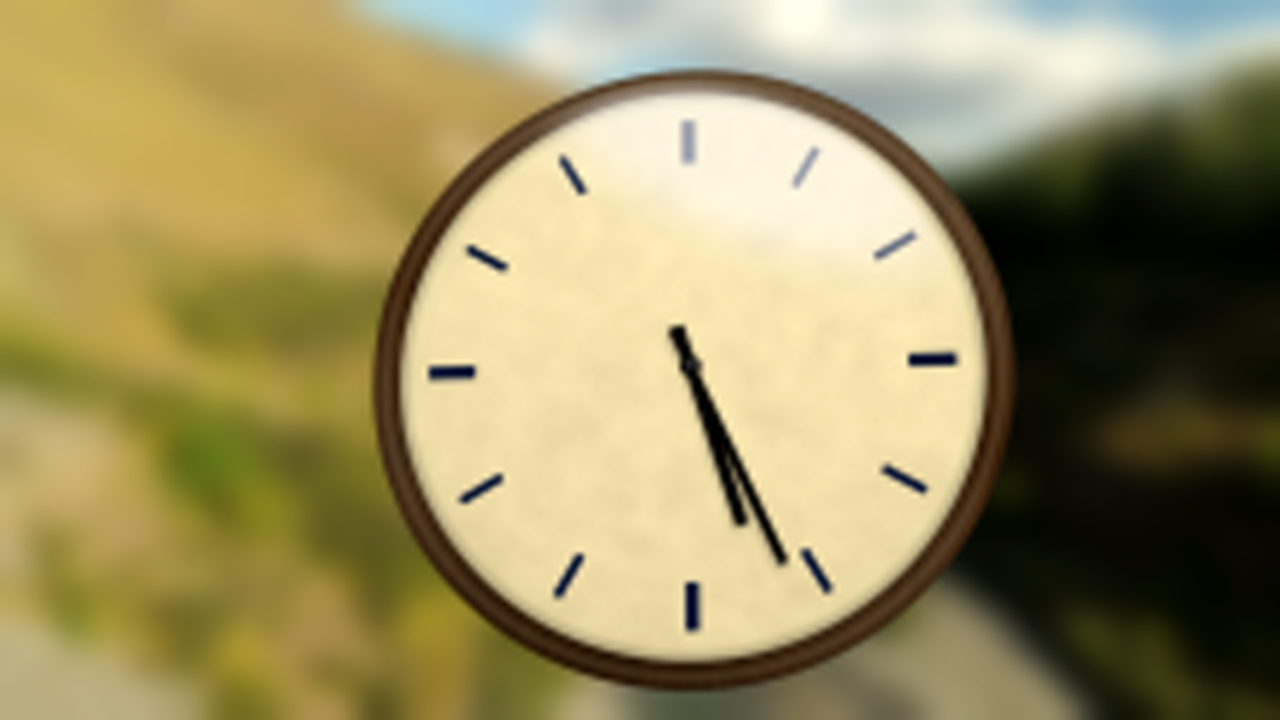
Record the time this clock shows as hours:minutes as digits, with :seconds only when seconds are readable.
5:26
